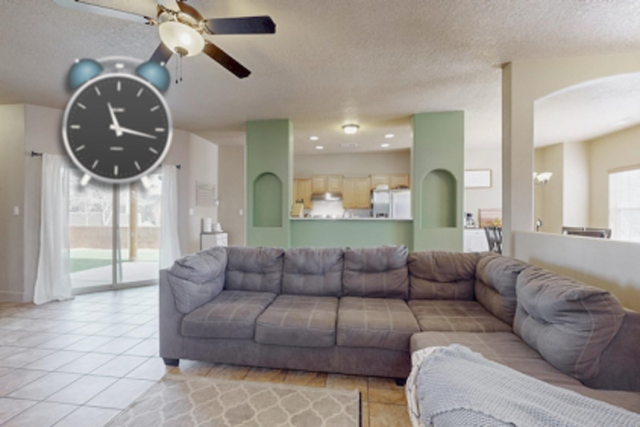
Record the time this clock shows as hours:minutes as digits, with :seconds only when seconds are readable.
11:17
